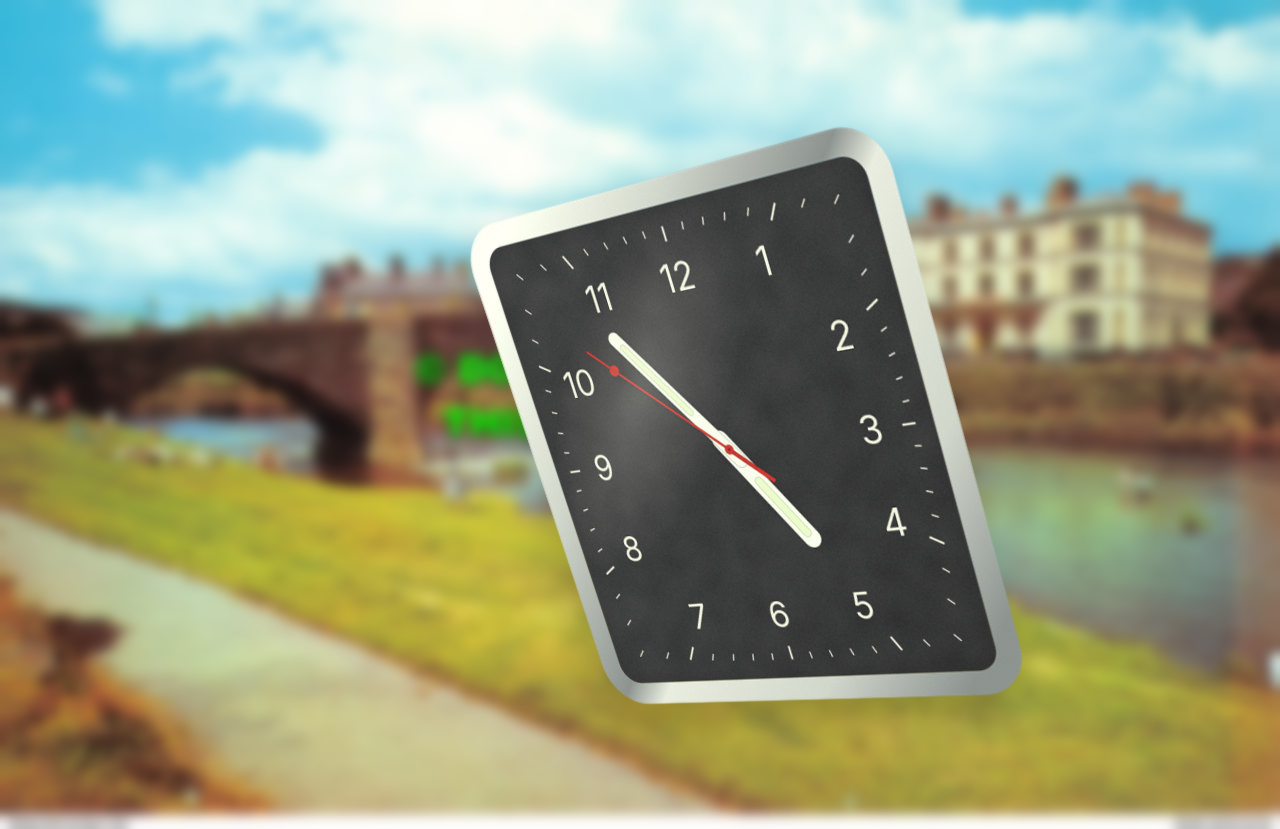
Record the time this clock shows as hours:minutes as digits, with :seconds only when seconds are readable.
4:53:52
